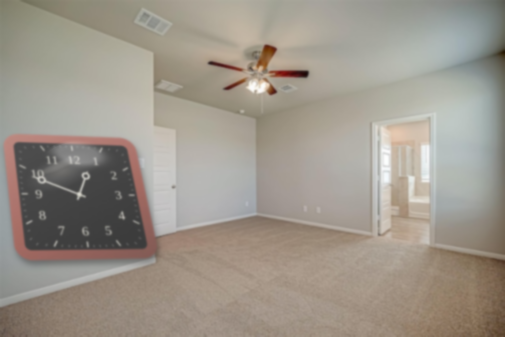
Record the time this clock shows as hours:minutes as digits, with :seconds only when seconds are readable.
12:49
